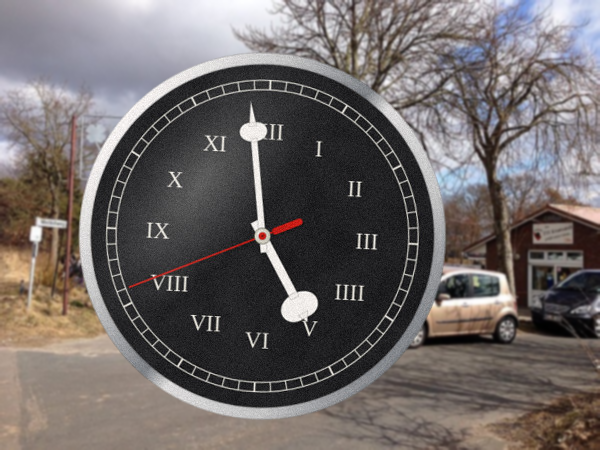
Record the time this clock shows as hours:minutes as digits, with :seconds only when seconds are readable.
4:58:41
